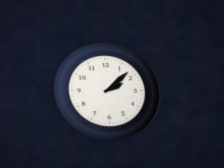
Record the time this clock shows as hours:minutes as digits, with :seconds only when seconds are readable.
2:08
